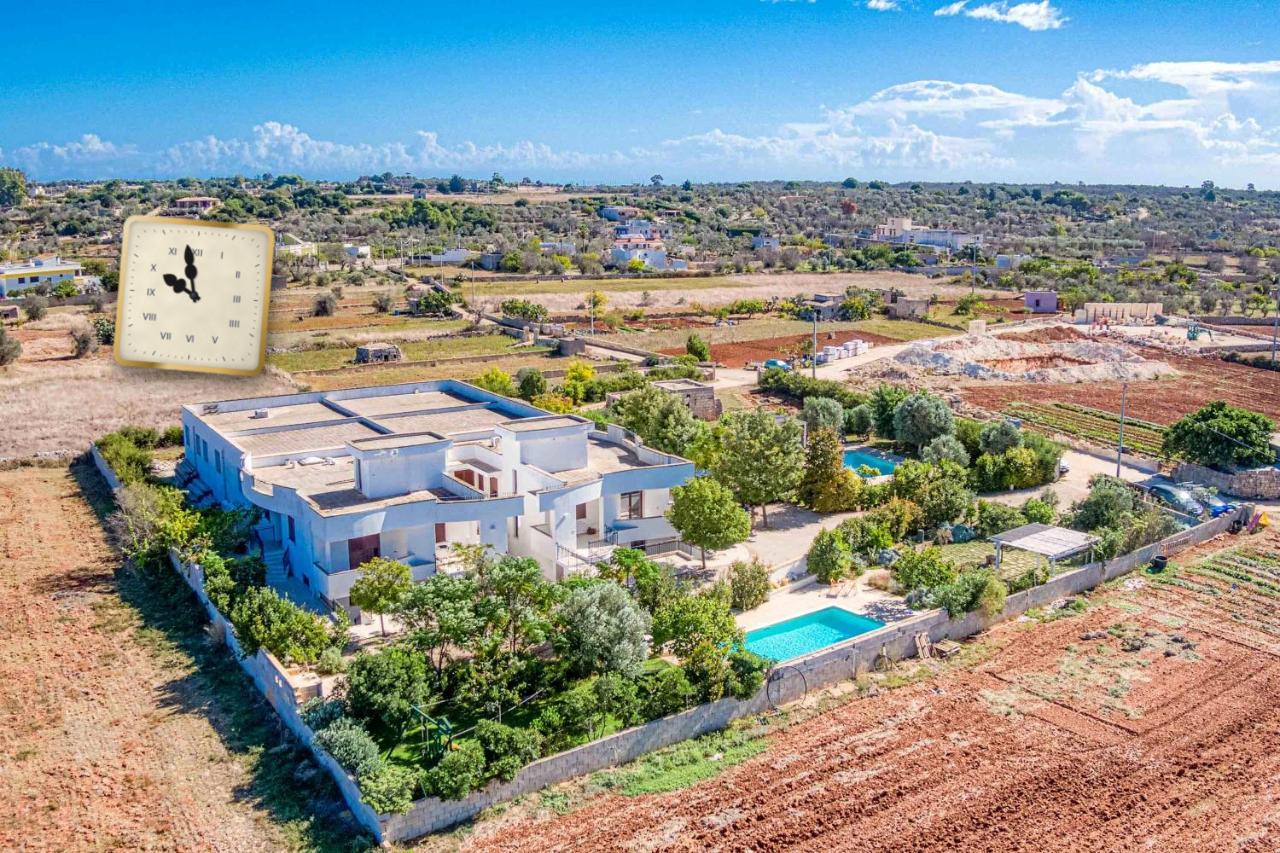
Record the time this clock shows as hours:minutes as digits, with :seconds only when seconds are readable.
9:58
